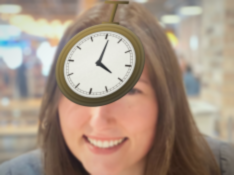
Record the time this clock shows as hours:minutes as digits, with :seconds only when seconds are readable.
4:01
